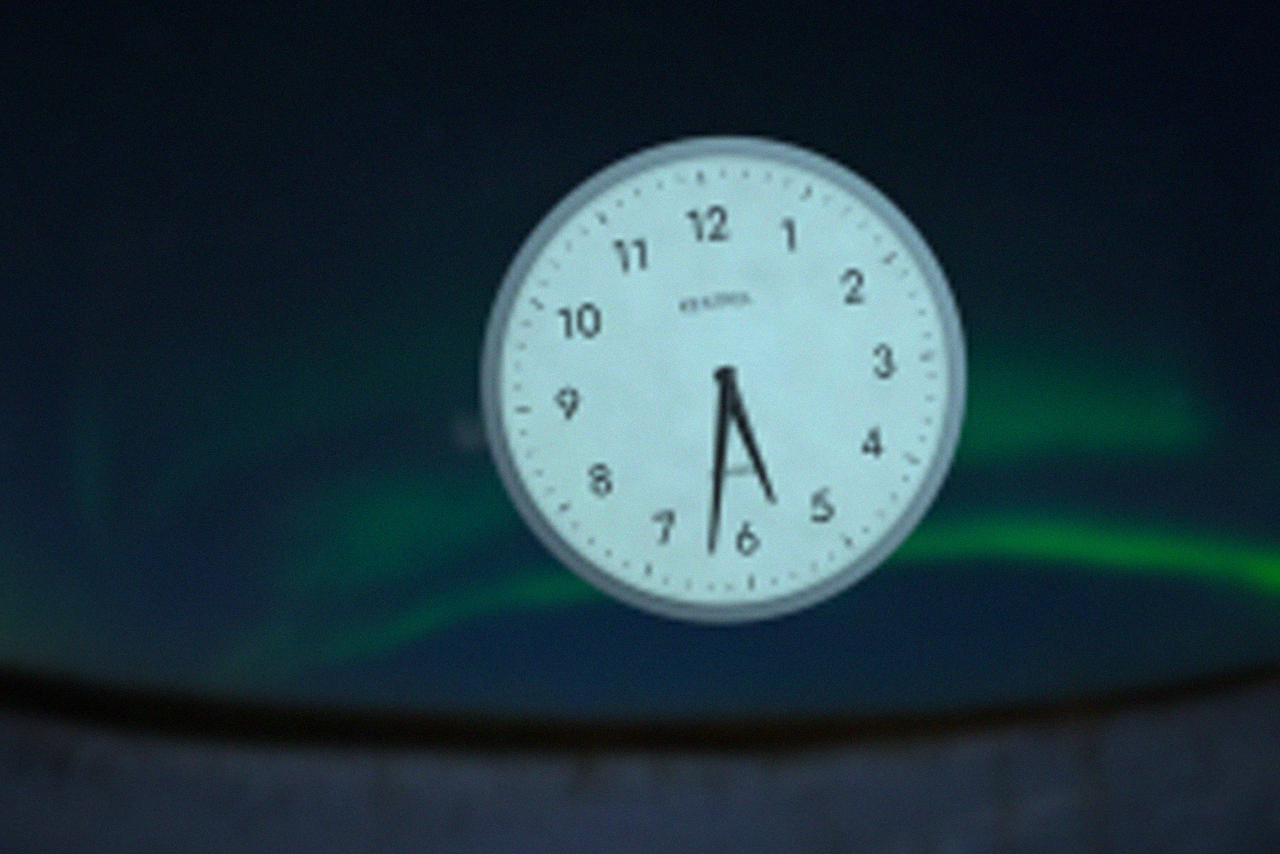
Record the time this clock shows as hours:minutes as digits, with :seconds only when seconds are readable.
5:32
